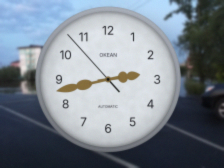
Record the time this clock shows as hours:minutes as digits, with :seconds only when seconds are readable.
2:42:53
